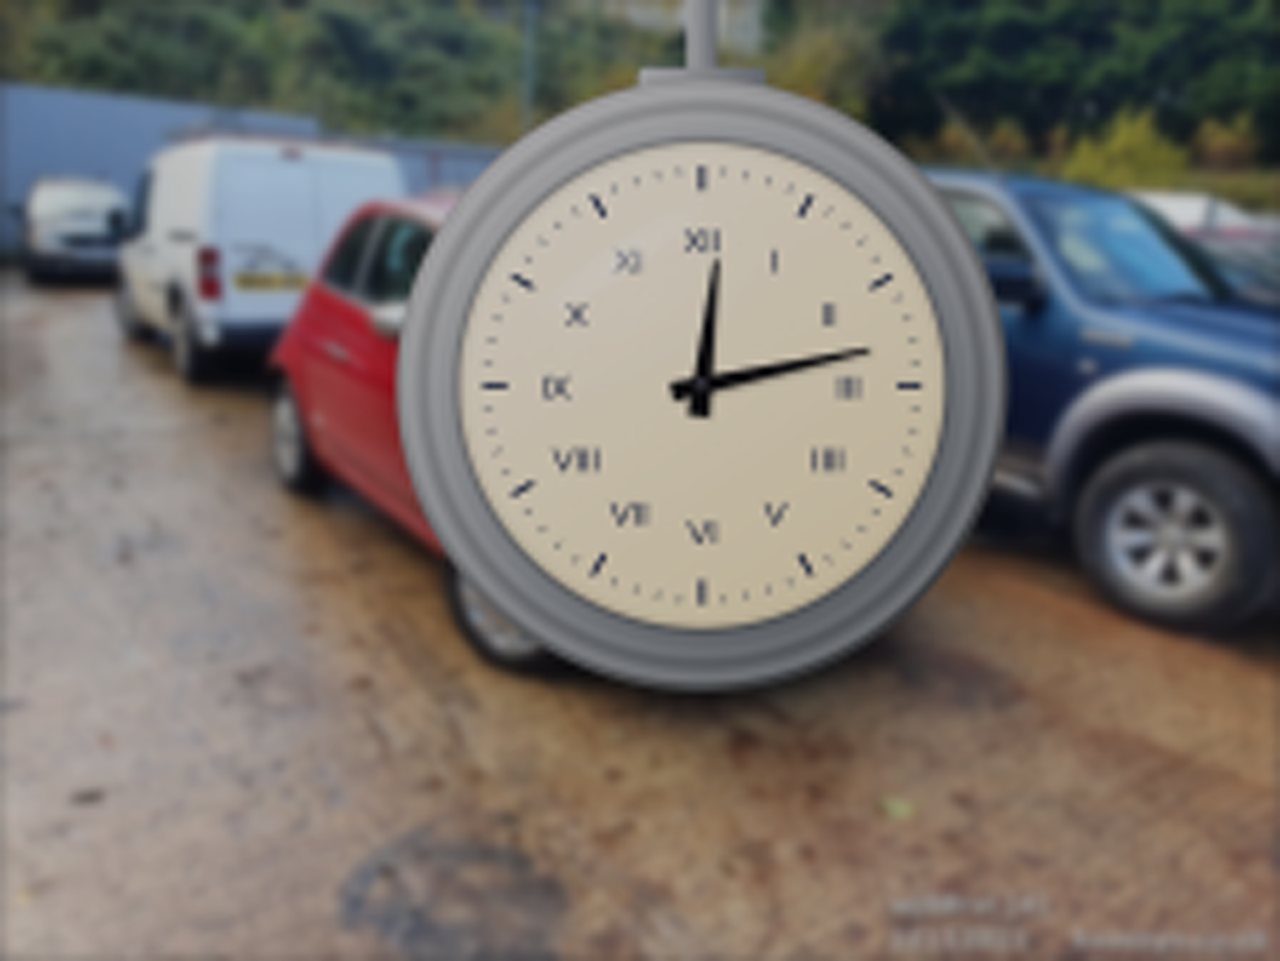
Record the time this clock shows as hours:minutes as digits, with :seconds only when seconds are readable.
12:13
